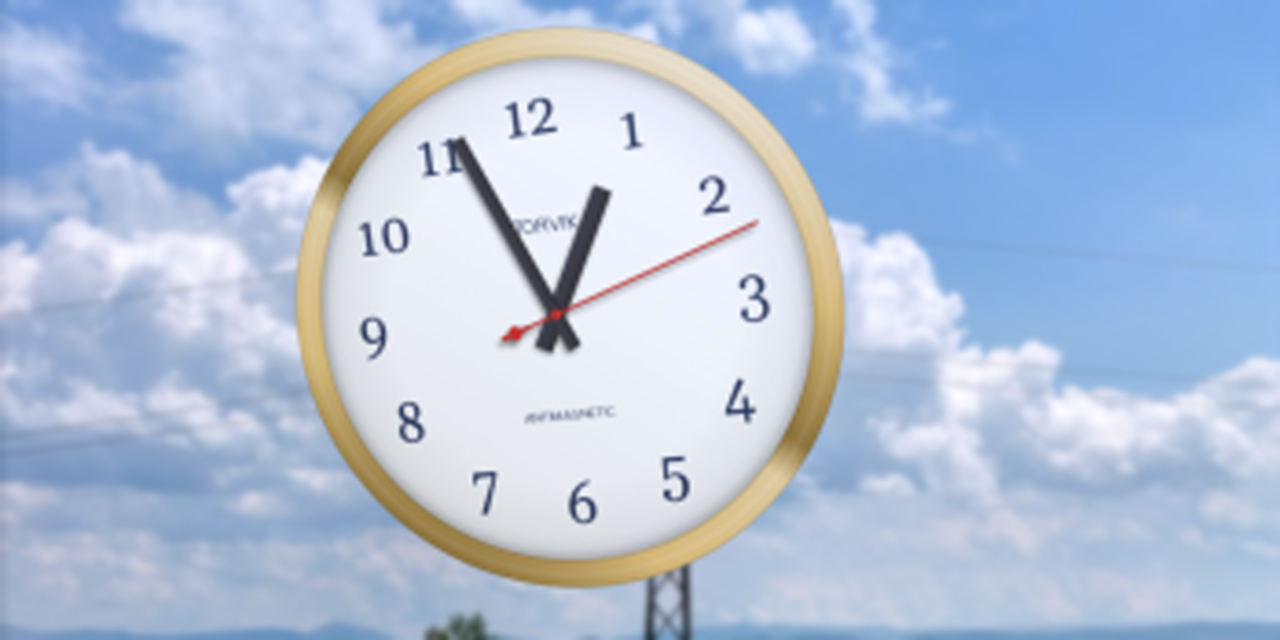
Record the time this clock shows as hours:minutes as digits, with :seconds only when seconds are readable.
12:56:12
